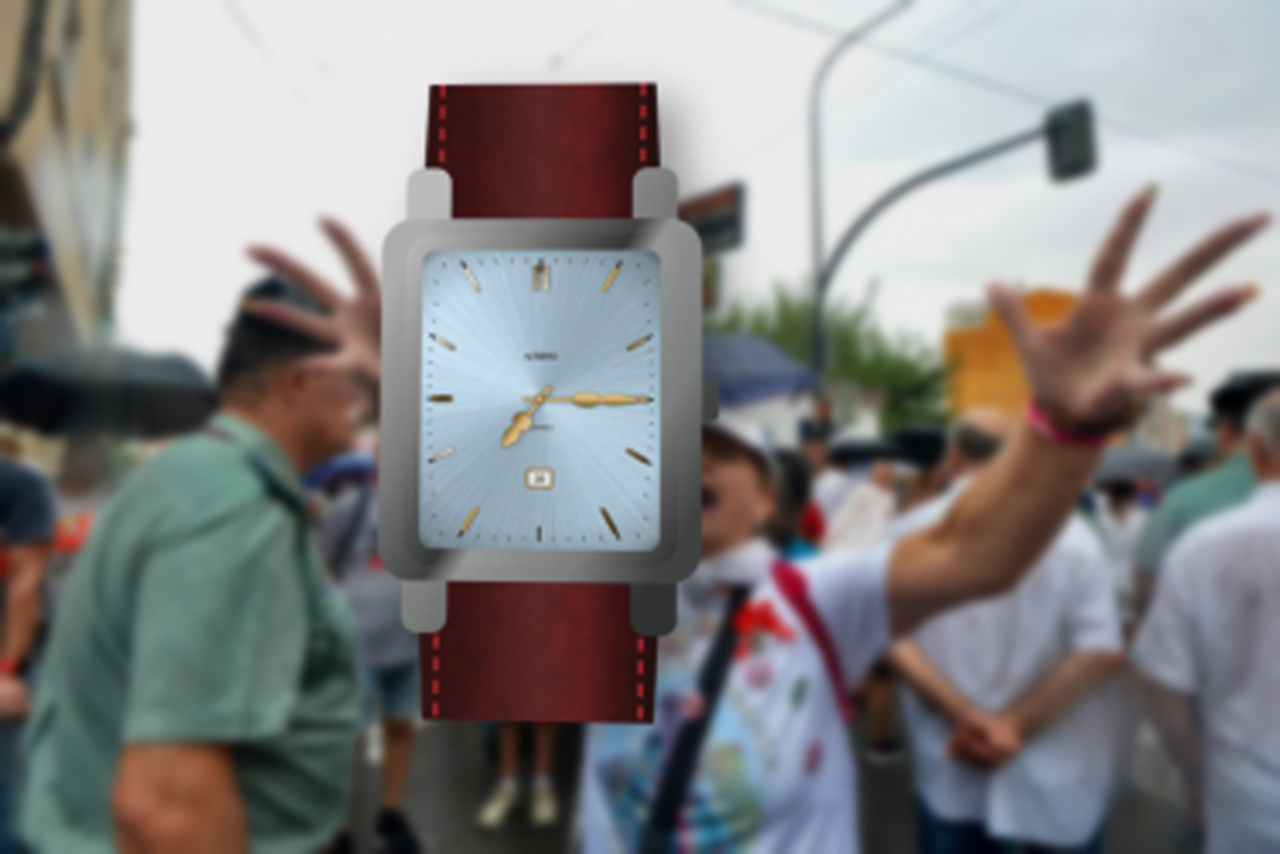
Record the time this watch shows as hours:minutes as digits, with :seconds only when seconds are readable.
7:15
